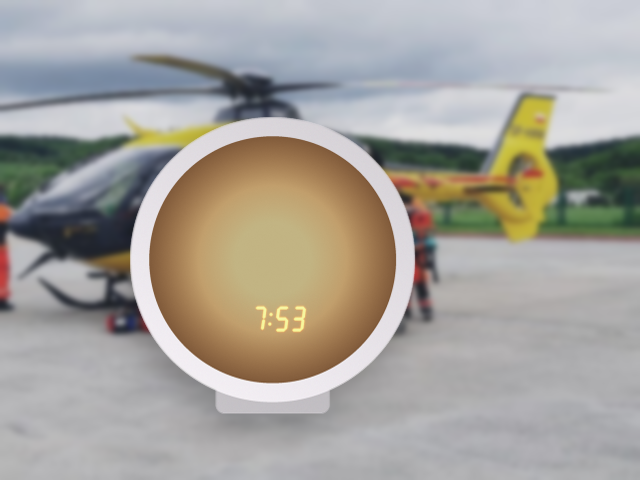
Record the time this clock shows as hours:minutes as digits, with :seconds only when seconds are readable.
7:53
